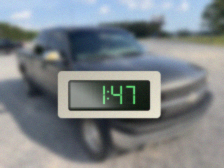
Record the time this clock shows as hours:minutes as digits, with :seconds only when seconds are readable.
1:47
